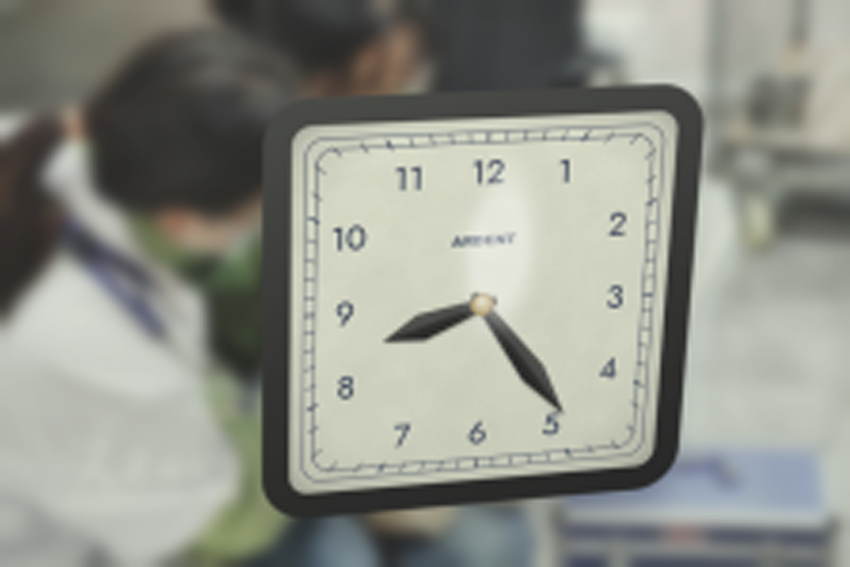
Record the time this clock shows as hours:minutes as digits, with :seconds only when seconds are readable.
8:24
